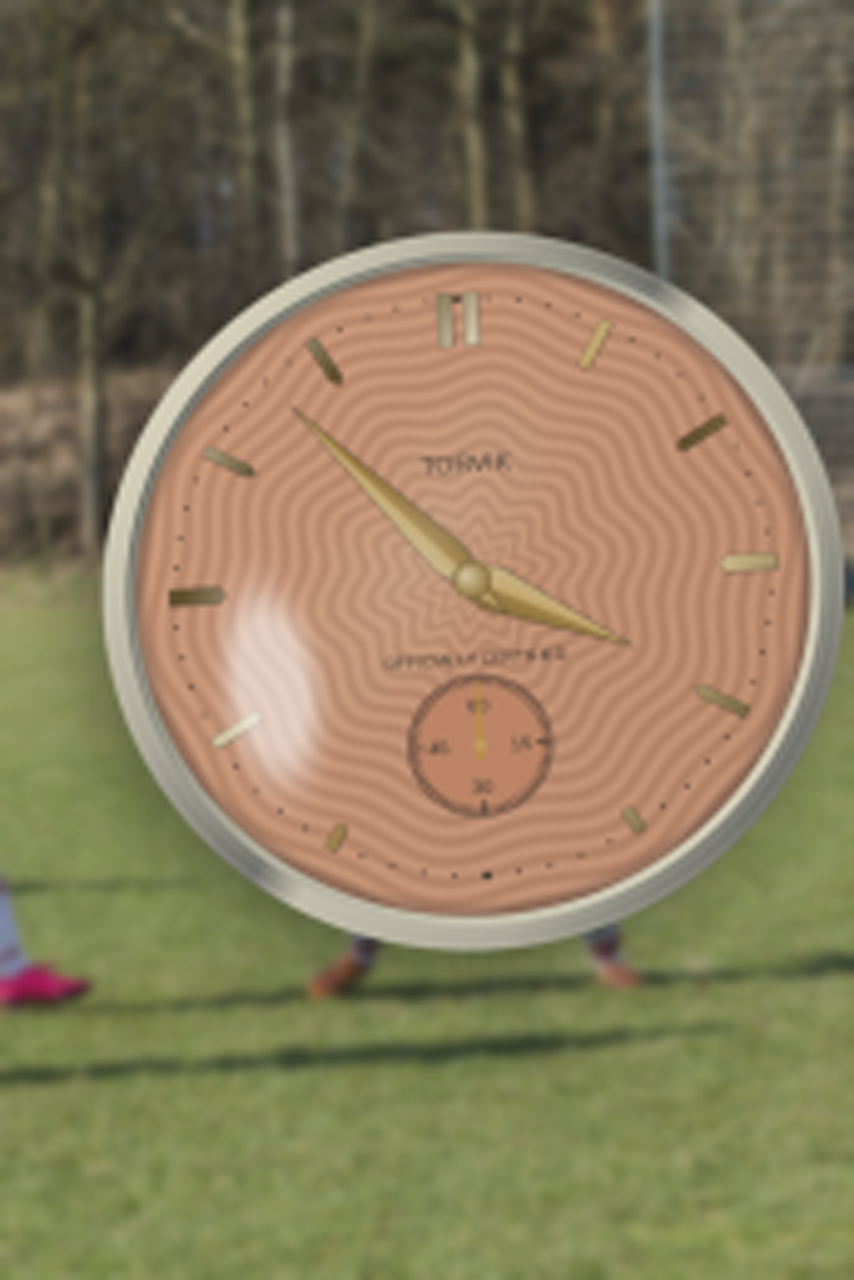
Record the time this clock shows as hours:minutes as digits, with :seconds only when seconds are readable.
3:53
